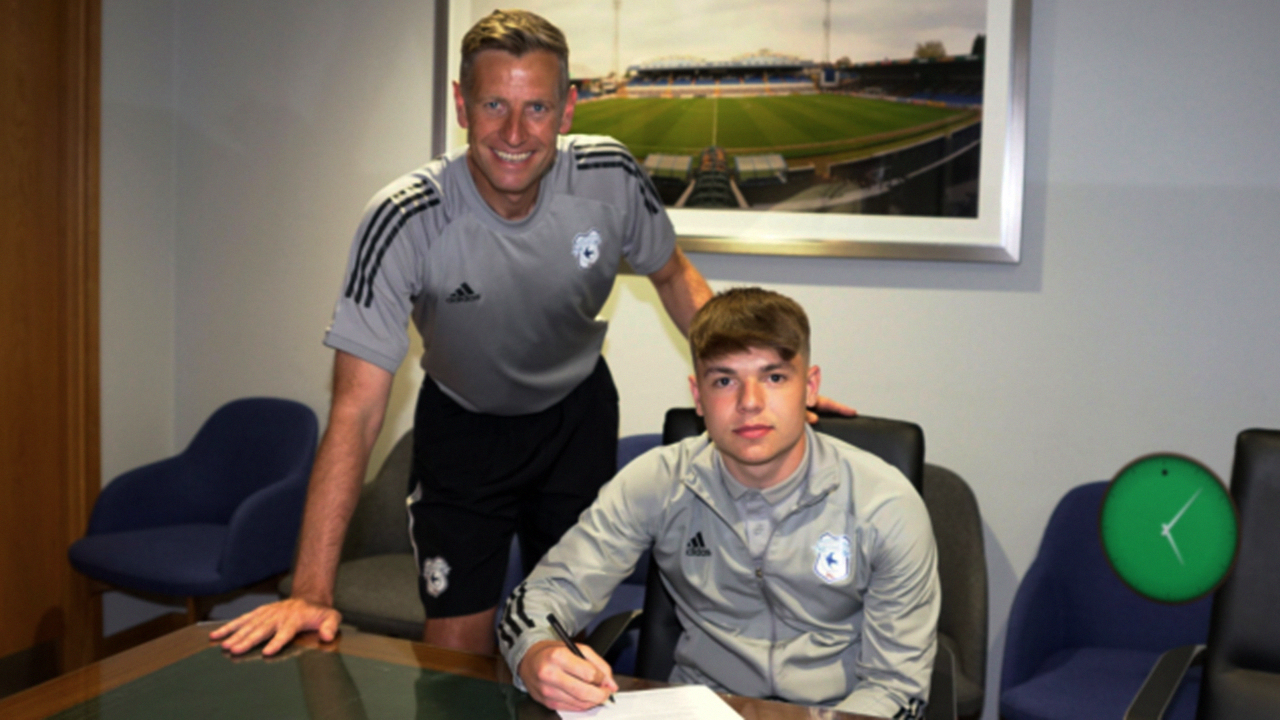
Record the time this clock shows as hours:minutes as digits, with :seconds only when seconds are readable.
5:07
